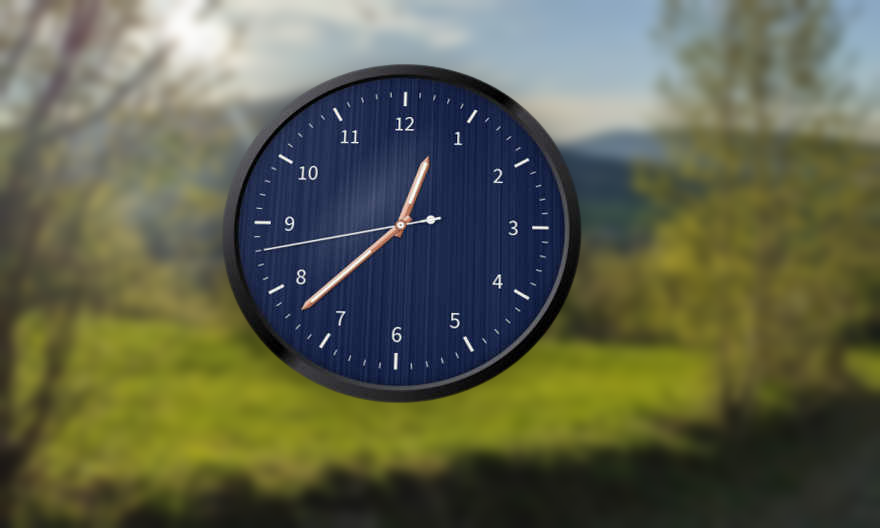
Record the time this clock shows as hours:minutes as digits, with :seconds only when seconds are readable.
12:37:43
